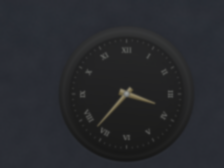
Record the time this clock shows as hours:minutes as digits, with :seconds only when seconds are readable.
3:37
